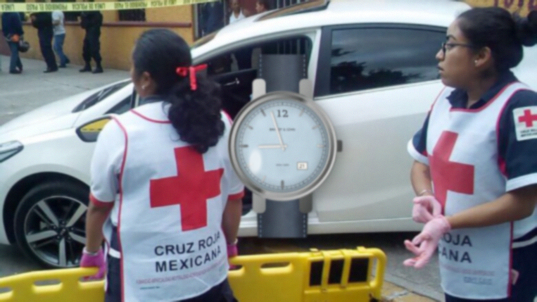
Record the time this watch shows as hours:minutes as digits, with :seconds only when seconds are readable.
8:57
